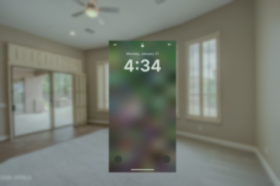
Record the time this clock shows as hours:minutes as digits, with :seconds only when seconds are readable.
4:34
